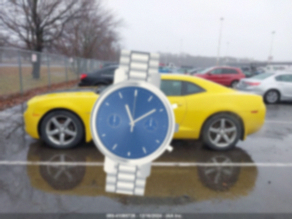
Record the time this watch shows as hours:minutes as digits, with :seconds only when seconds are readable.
11:09
